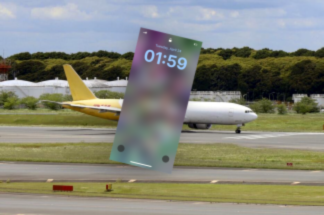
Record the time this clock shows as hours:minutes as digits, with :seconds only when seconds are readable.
1:59
